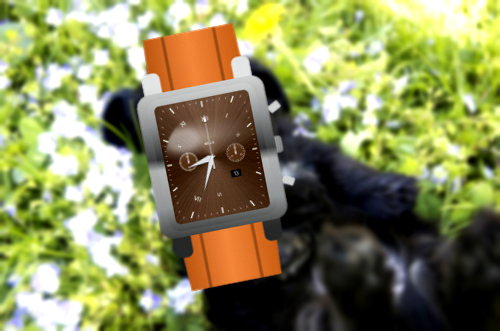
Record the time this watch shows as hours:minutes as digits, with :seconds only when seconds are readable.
8:34
